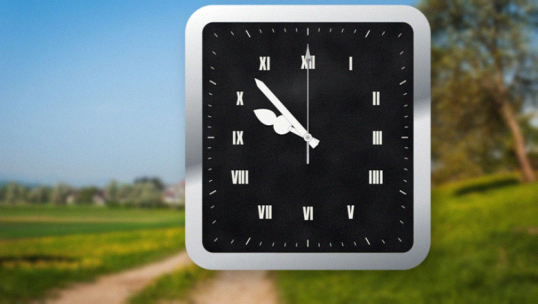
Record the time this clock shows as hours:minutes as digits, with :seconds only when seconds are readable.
9:53:00
